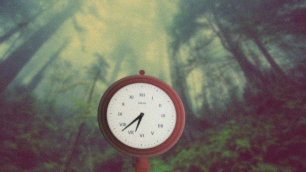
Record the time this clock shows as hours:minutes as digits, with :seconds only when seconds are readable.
6:38
